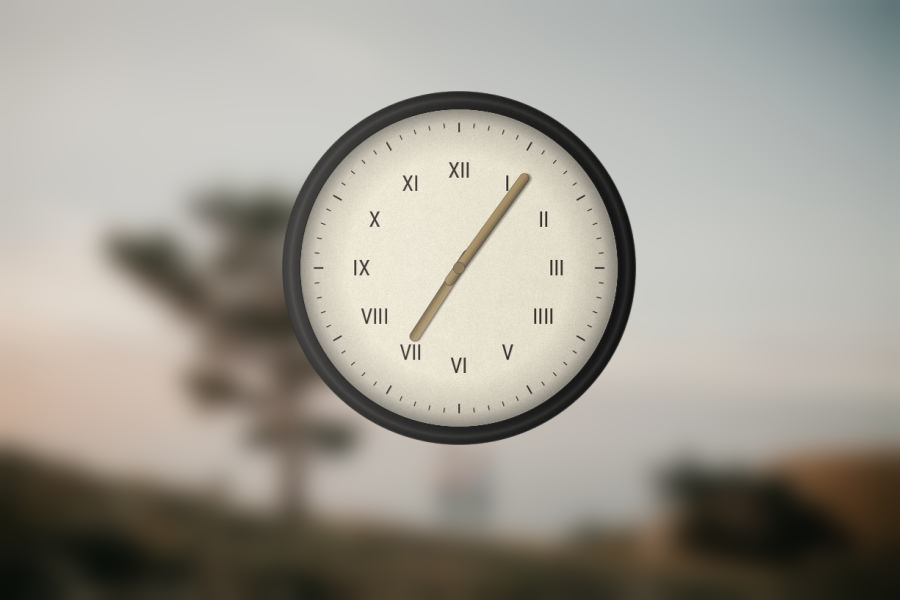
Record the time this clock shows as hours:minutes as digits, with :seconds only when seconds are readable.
7:06
